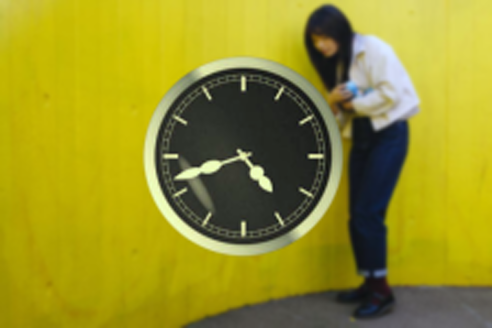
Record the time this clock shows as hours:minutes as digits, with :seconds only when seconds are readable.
4:42
